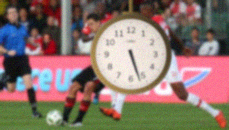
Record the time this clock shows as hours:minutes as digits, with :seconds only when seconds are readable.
5:27
